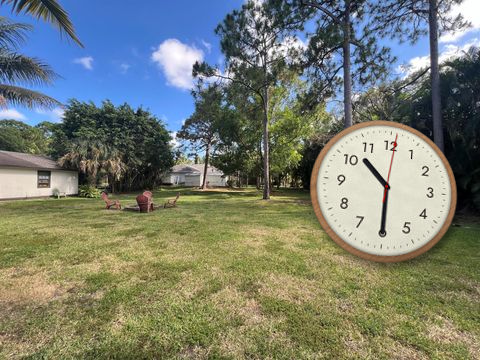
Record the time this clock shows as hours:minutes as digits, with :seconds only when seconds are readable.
10:30:01
